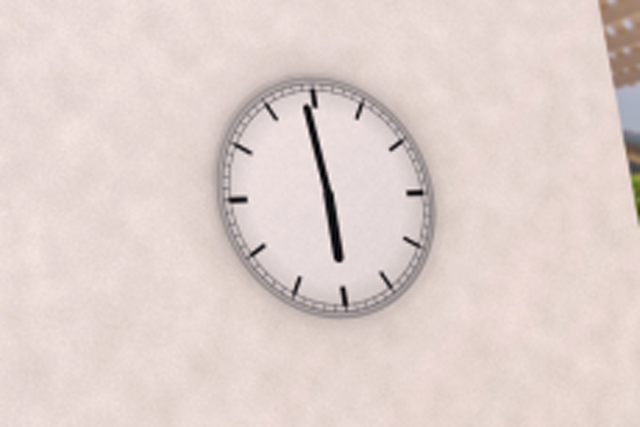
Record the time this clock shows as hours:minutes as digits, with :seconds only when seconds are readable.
5:59
